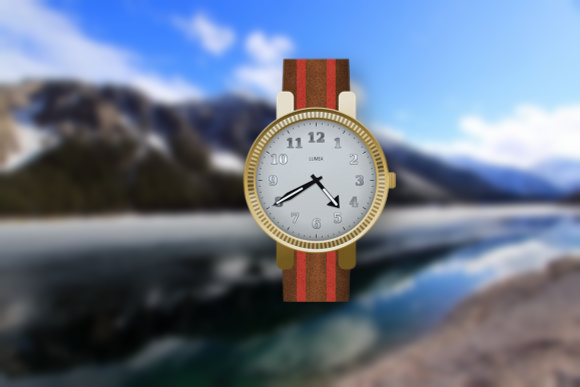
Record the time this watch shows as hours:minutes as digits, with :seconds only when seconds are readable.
4:40
